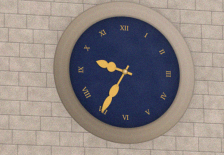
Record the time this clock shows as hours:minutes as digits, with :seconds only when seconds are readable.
9:35
